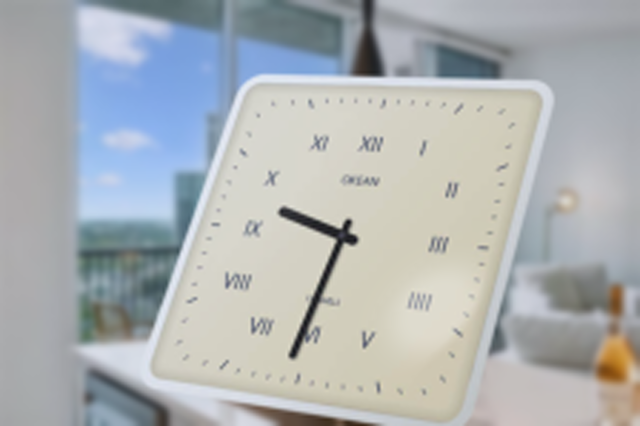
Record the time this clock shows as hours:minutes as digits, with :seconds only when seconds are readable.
9:31
